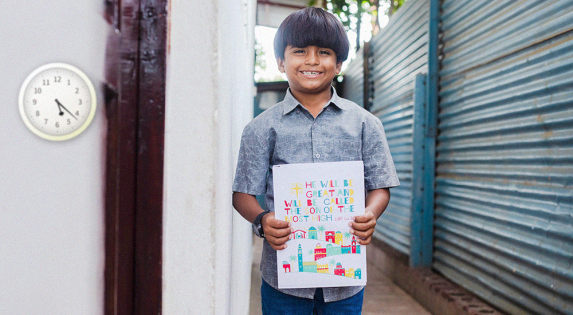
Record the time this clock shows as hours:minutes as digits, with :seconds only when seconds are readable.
5:22
